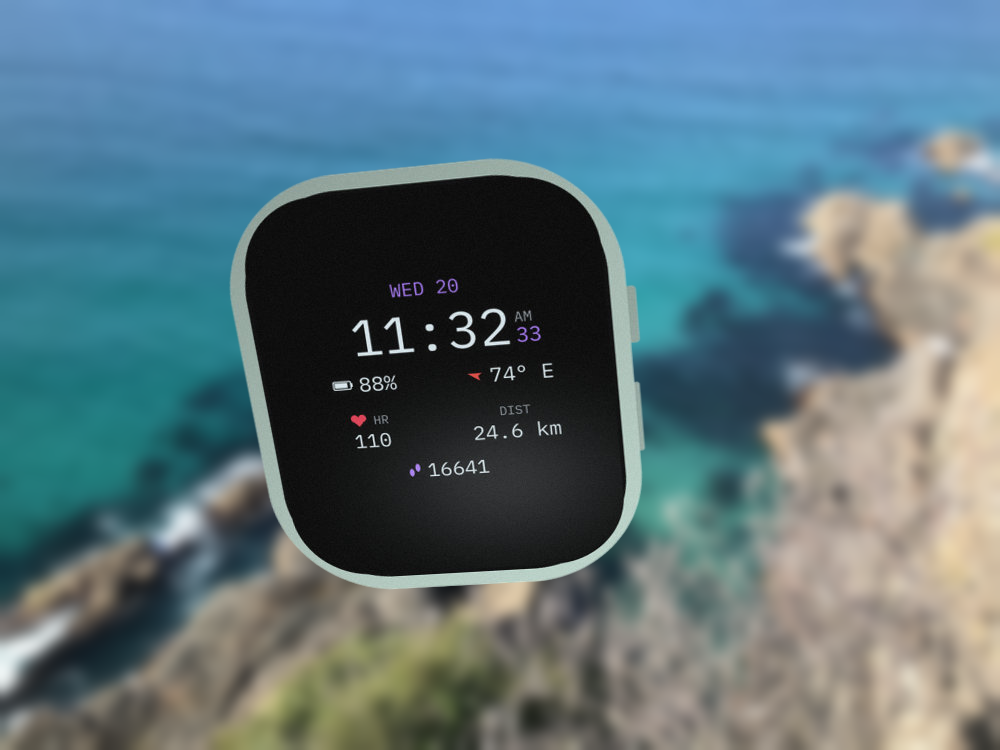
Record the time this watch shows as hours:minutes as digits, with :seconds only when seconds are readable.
11:32:33
